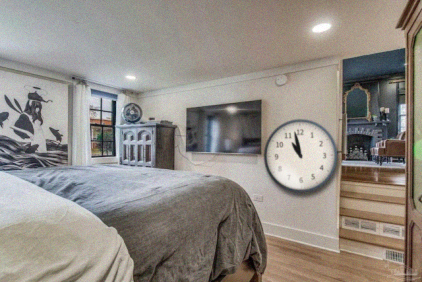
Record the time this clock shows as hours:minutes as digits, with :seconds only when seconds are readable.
10:58
